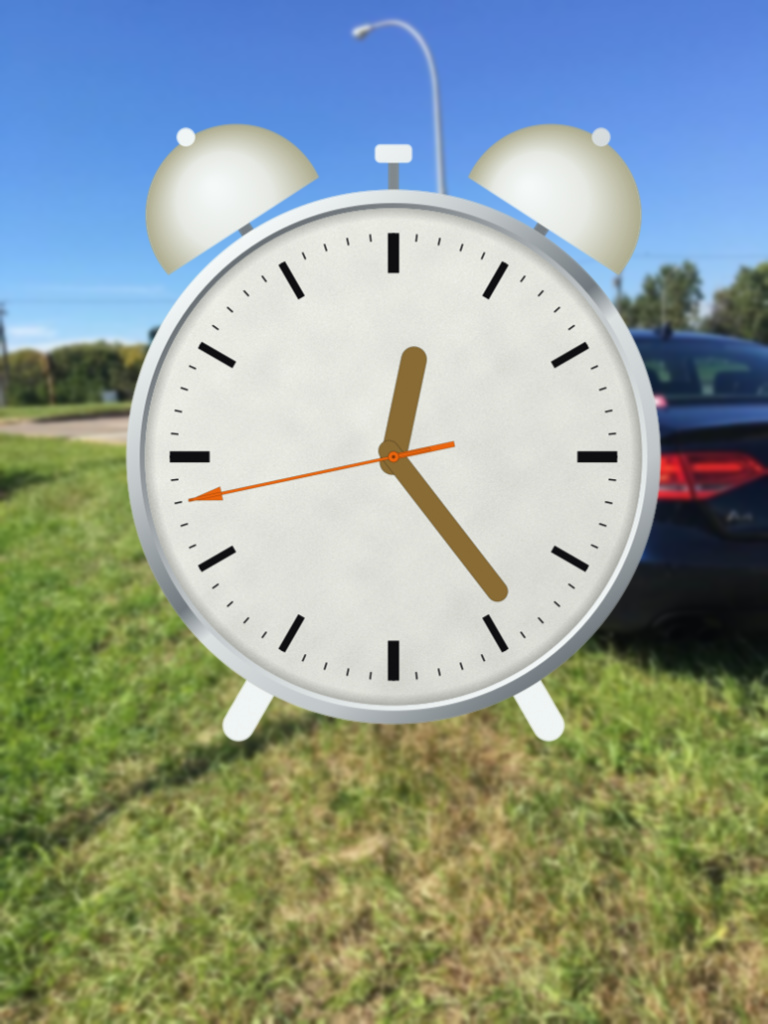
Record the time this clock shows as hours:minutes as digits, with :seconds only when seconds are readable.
12:23:43
